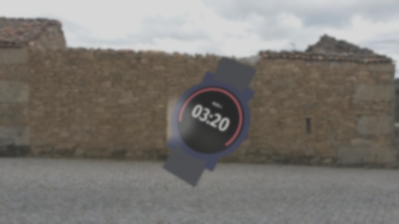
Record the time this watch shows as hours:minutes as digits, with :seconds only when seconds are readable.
3:20
